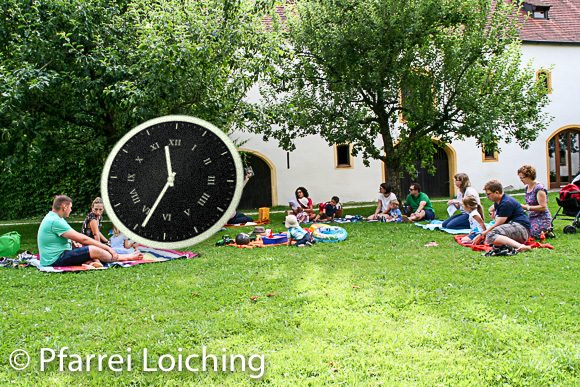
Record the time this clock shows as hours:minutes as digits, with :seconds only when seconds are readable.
11:34
